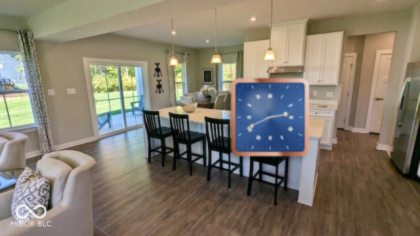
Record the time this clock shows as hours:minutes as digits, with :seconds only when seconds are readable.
2:41
